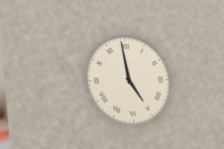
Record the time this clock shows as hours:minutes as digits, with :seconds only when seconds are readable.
4:59
